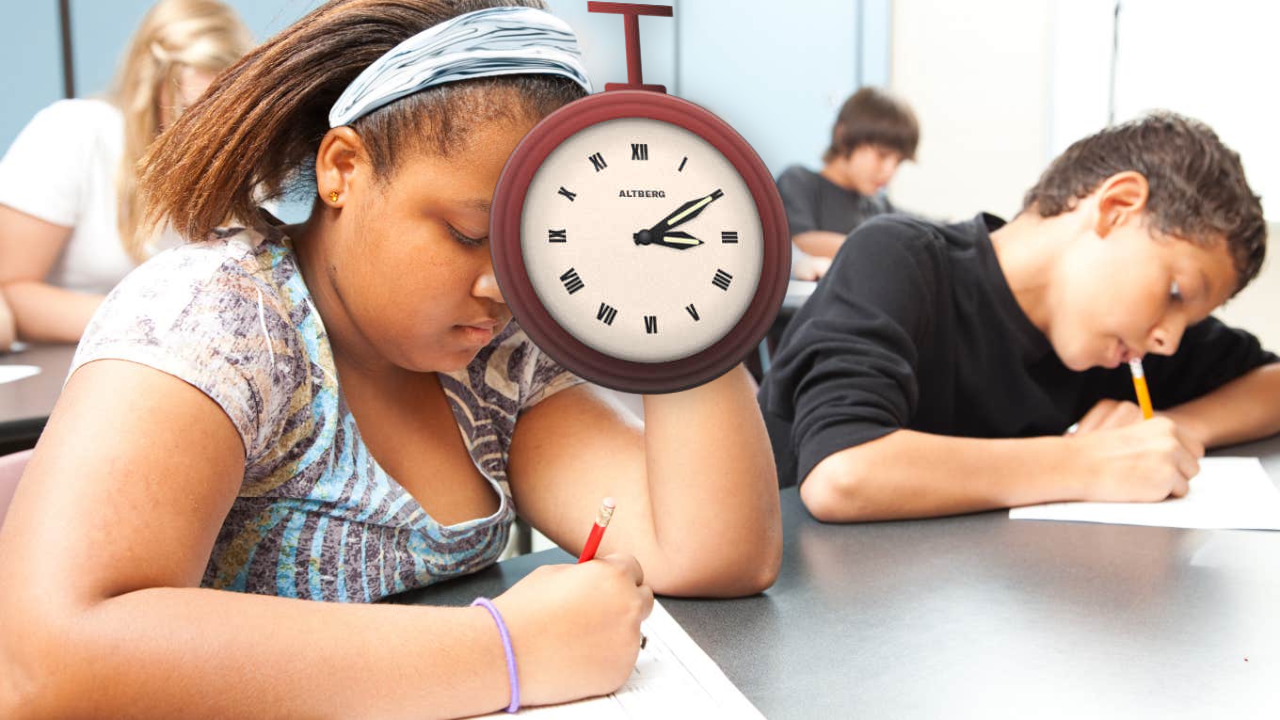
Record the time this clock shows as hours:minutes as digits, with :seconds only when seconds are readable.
3:10
